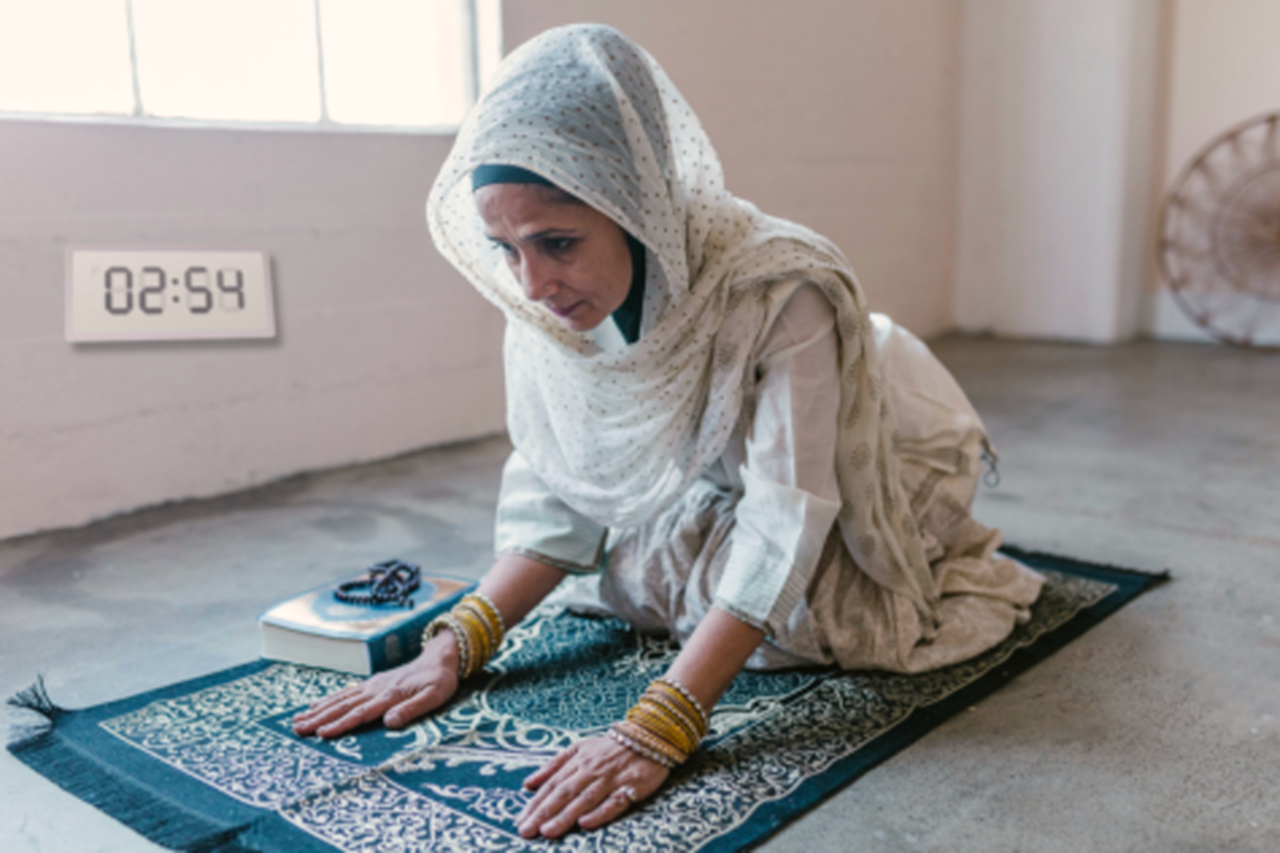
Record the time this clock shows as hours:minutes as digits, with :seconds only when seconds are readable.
2:54
